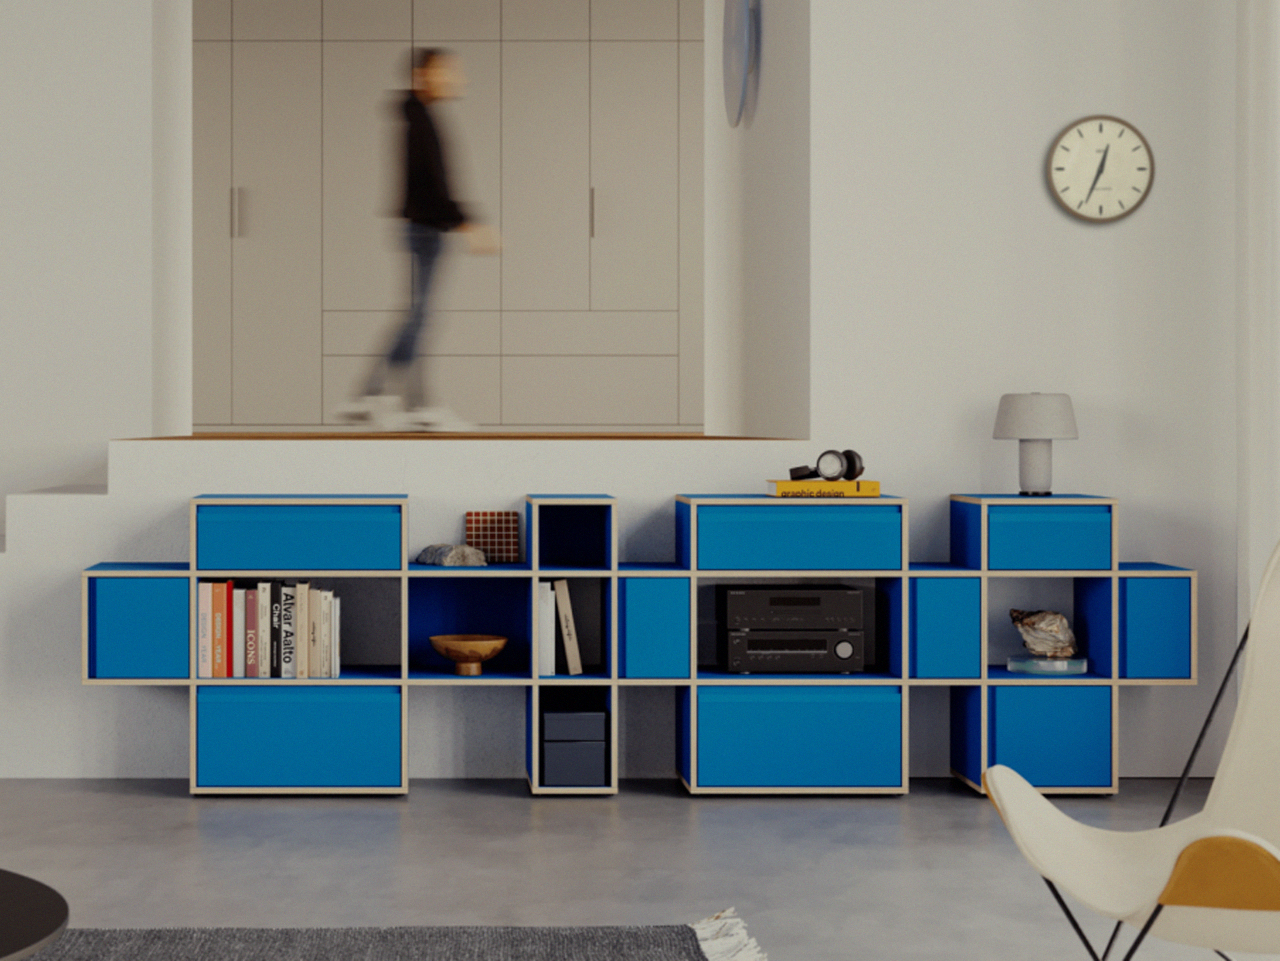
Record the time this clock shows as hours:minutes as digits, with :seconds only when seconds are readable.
12:34
